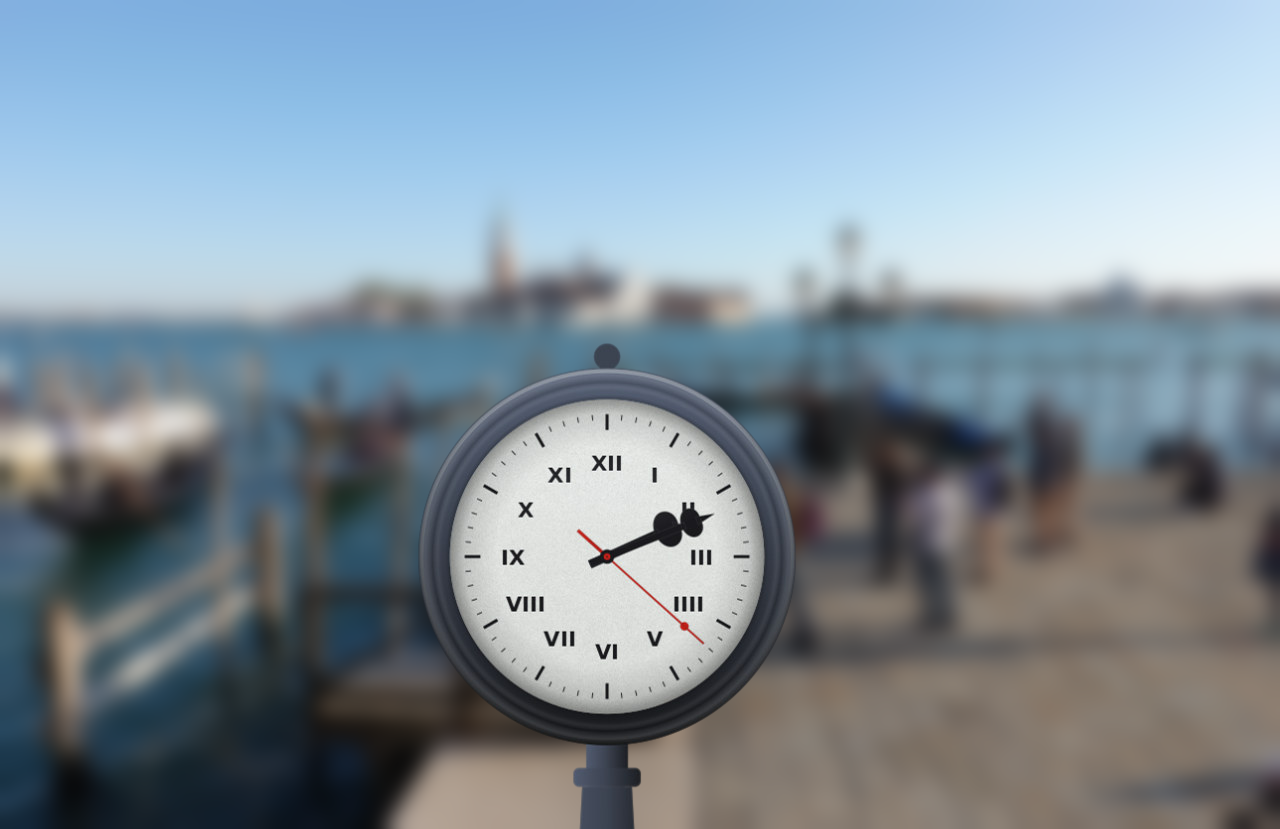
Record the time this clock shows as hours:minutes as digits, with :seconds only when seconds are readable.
2:11:22
